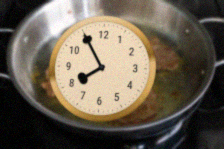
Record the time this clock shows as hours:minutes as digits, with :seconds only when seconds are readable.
7:55
